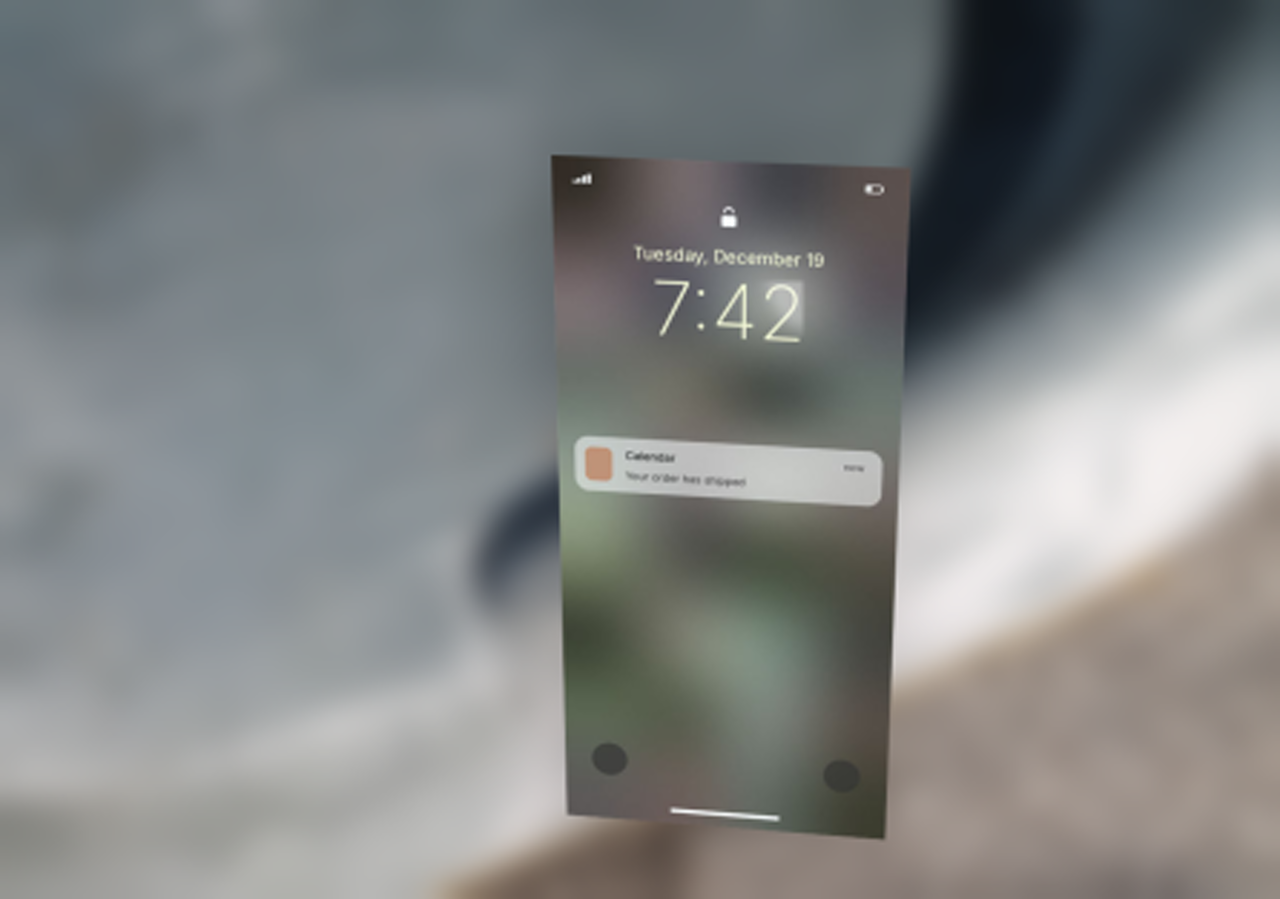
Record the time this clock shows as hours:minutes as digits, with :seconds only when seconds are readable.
7:42
